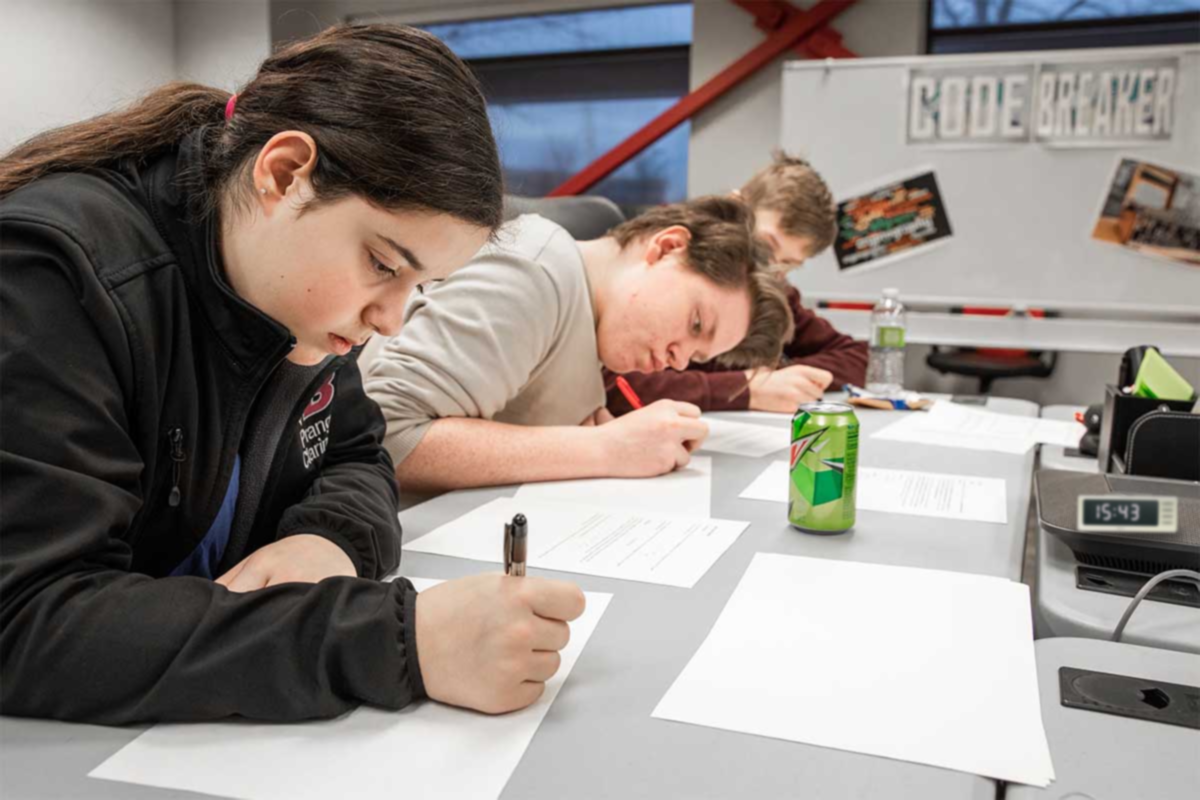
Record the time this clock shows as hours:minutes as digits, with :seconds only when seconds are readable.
15:43
